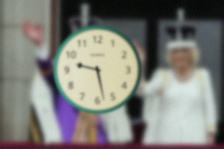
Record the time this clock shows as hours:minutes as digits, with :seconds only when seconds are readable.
9:28
